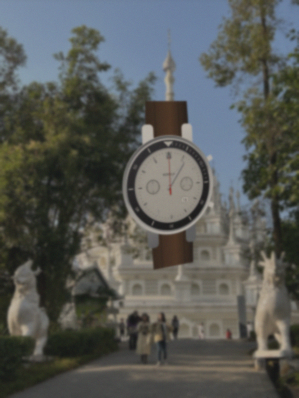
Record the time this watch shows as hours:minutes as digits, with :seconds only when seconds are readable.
1:06
